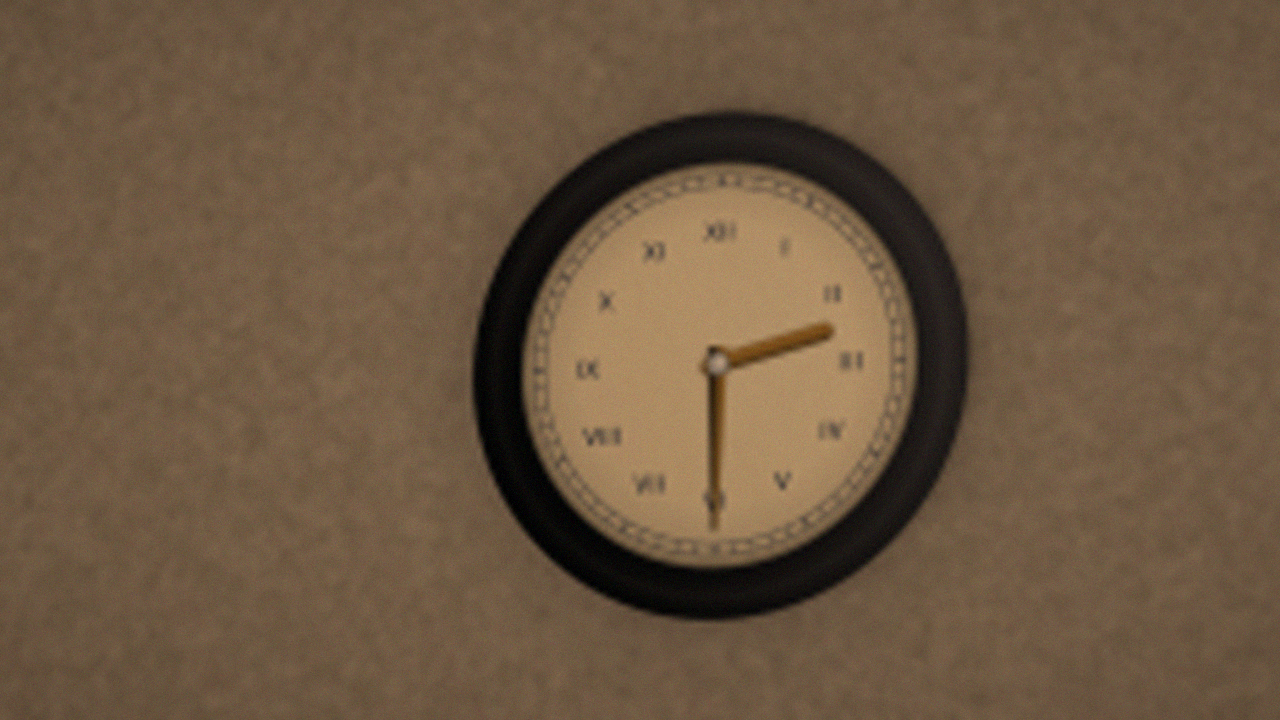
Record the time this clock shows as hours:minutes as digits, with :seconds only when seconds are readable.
2:30
